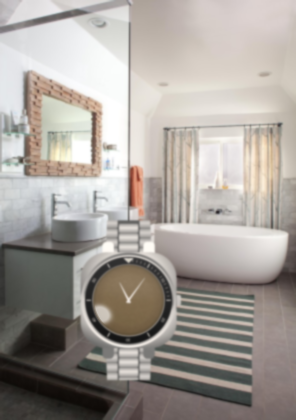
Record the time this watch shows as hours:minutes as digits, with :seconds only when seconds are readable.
11:06
